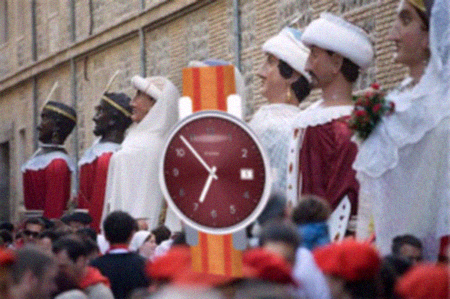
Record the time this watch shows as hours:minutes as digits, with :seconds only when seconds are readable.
6:53
